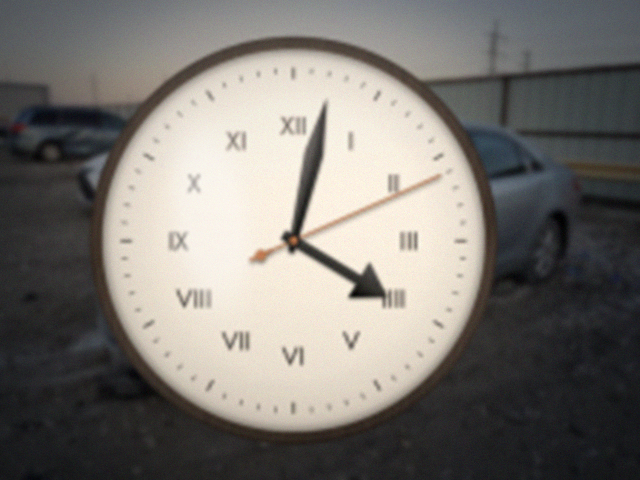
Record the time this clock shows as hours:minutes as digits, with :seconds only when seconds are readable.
4:02:11
